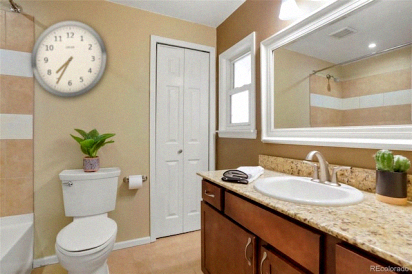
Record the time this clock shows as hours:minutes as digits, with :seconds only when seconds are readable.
7:35
